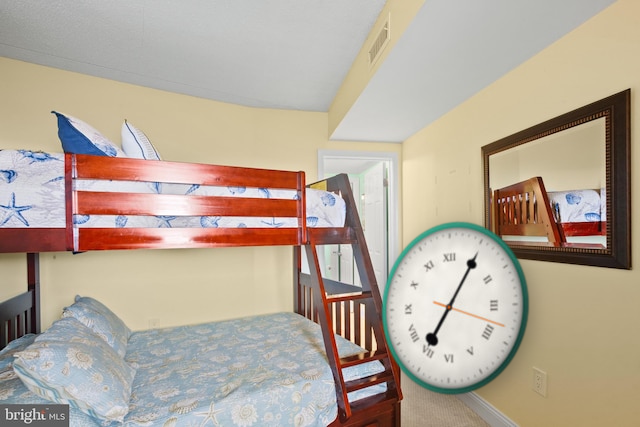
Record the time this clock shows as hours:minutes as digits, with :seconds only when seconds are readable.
7:05:18
